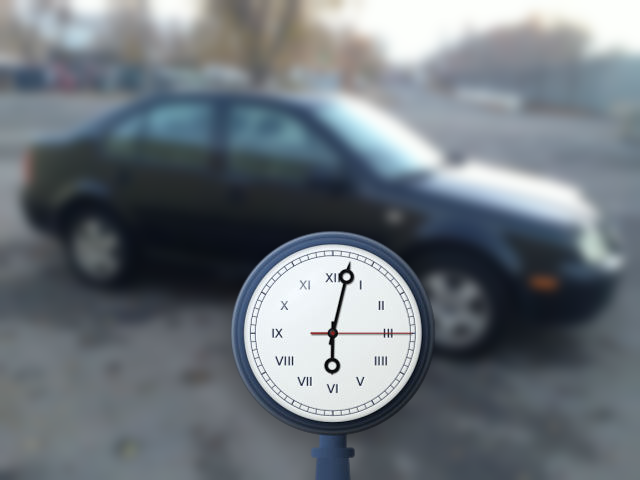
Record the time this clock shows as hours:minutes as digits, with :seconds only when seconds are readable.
6:02:15
